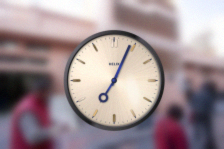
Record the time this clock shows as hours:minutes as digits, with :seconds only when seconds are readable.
7:04
